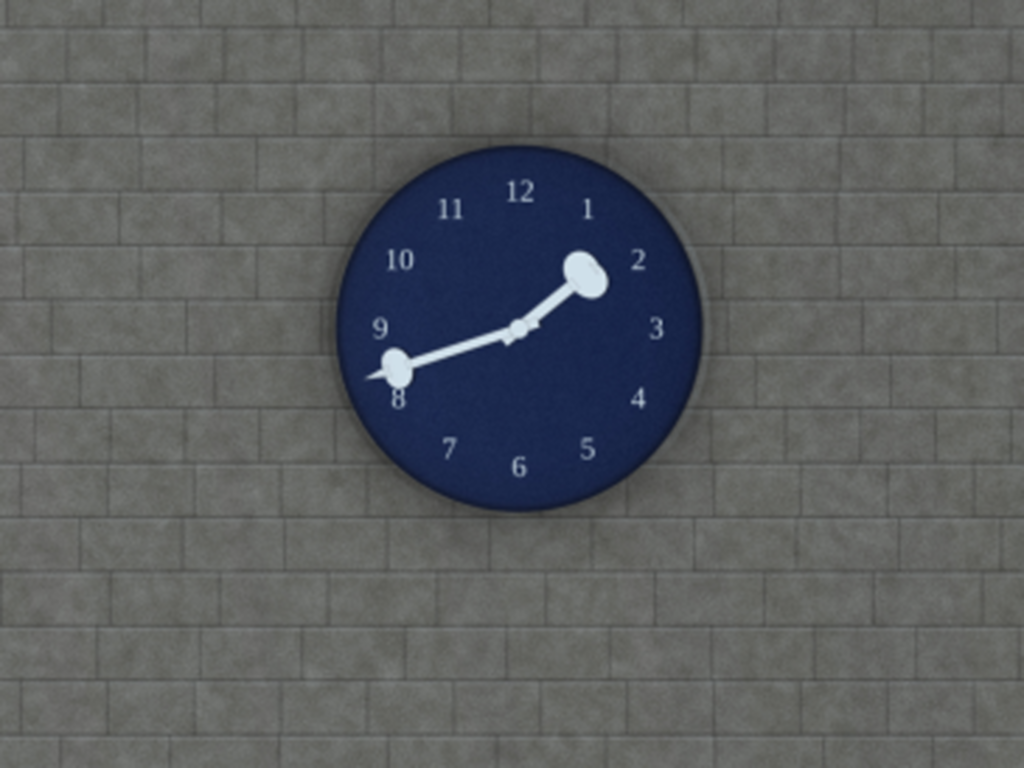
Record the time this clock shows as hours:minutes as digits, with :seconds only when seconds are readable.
1:42
